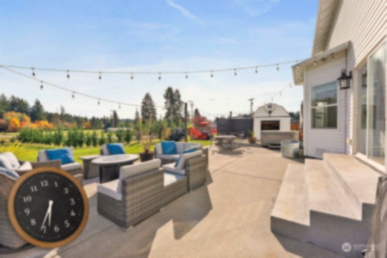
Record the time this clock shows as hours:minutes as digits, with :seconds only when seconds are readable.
6:36
